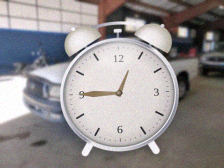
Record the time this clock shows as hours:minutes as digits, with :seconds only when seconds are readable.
12:45
